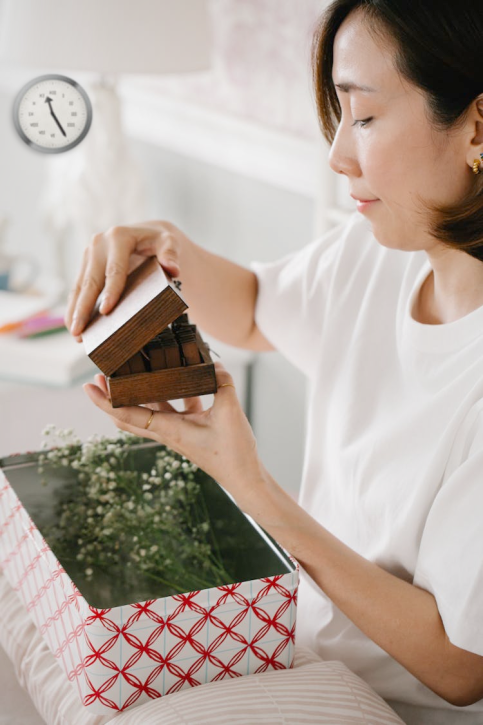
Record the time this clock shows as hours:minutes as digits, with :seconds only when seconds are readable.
11:25
